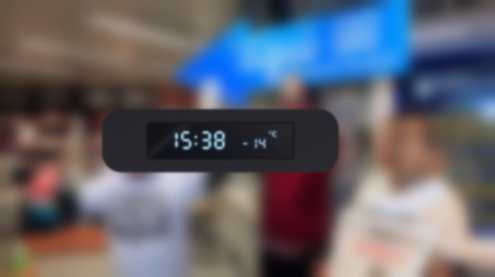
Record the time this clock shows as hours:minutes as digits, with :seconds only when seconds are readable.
15:38
